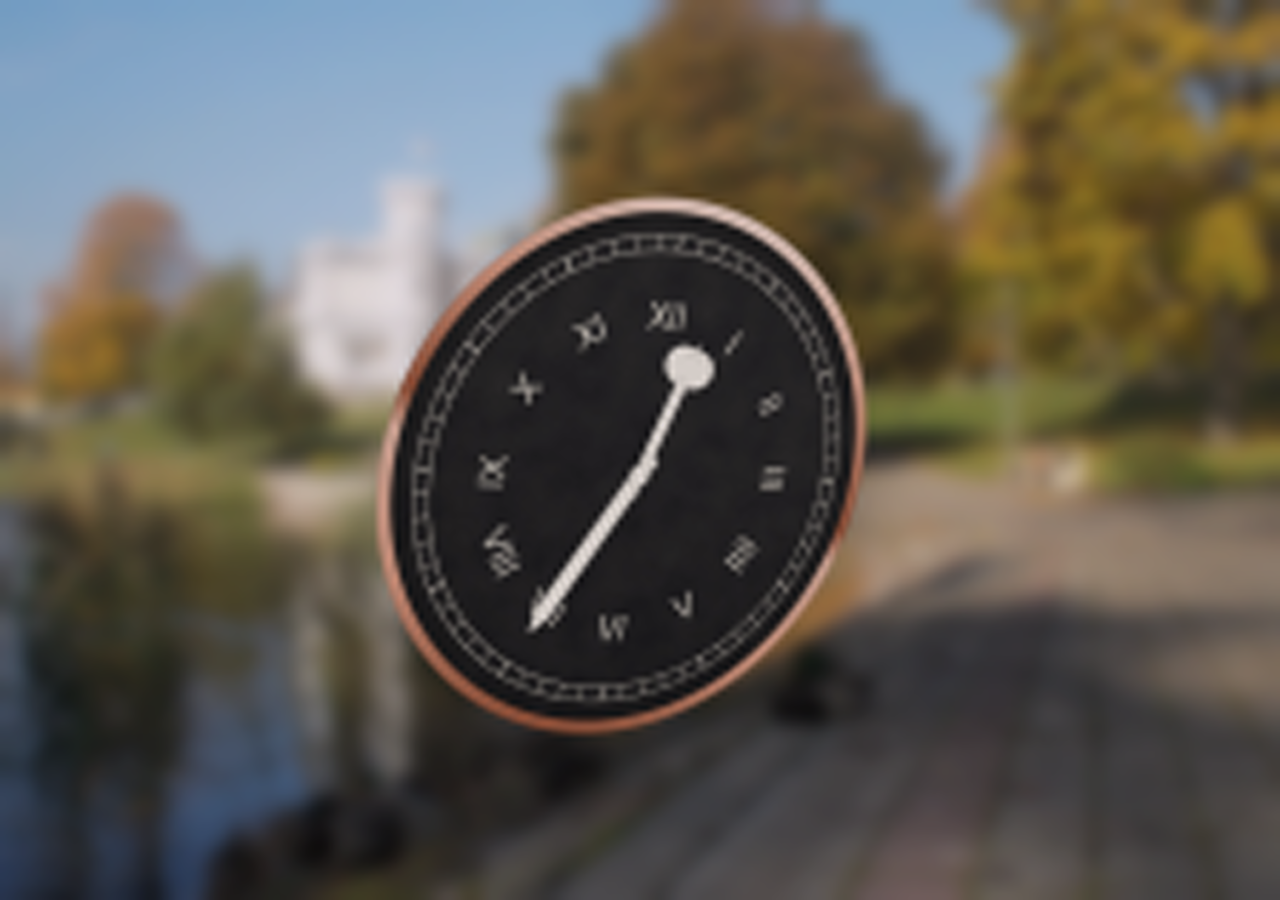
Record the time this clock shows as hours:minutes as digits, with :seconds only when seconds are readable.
12:35
